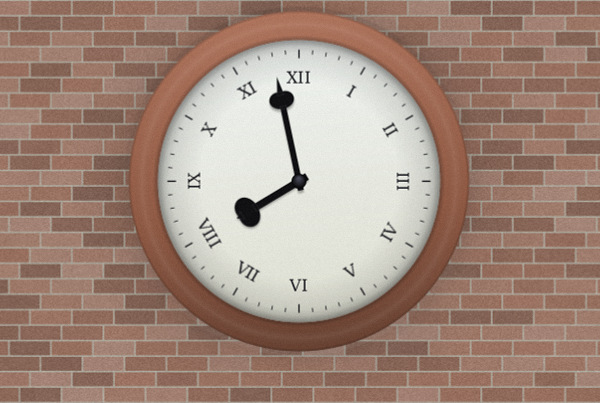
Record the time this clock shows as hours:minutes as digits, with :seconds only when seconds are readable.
7:58
